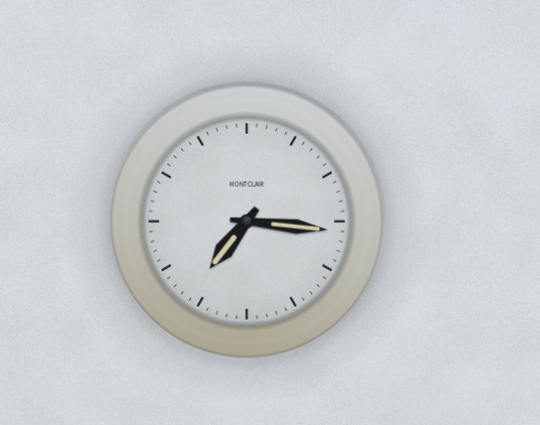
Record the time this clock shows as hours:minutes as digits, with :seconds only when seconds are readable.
7:16
